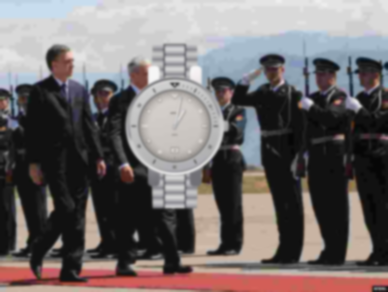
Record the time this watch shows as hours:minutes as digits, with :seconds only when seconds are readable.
1:02
